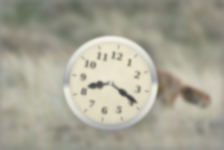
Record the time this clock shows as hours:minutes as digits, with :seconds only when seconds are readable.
8:19
